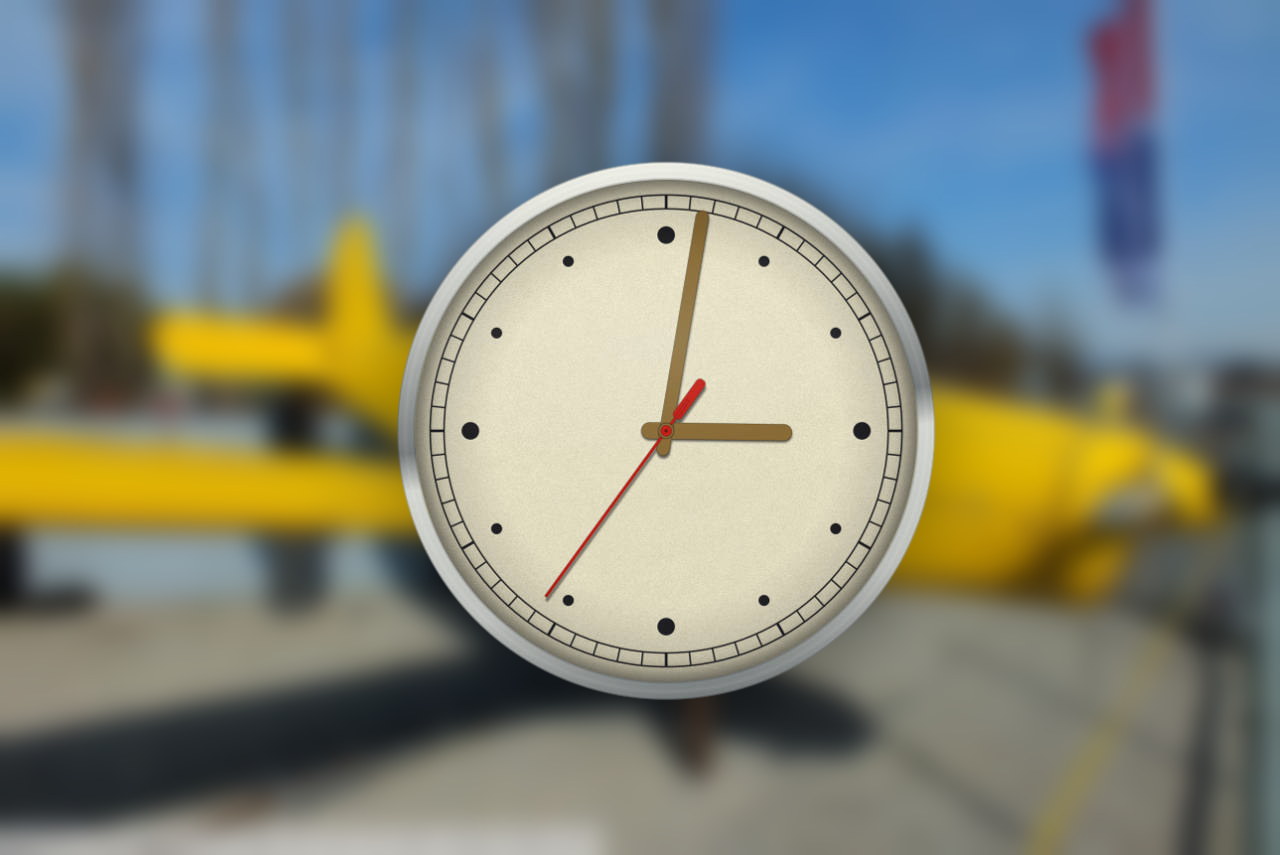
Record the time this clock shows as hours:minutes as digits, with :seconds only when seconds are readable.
3:01:36
